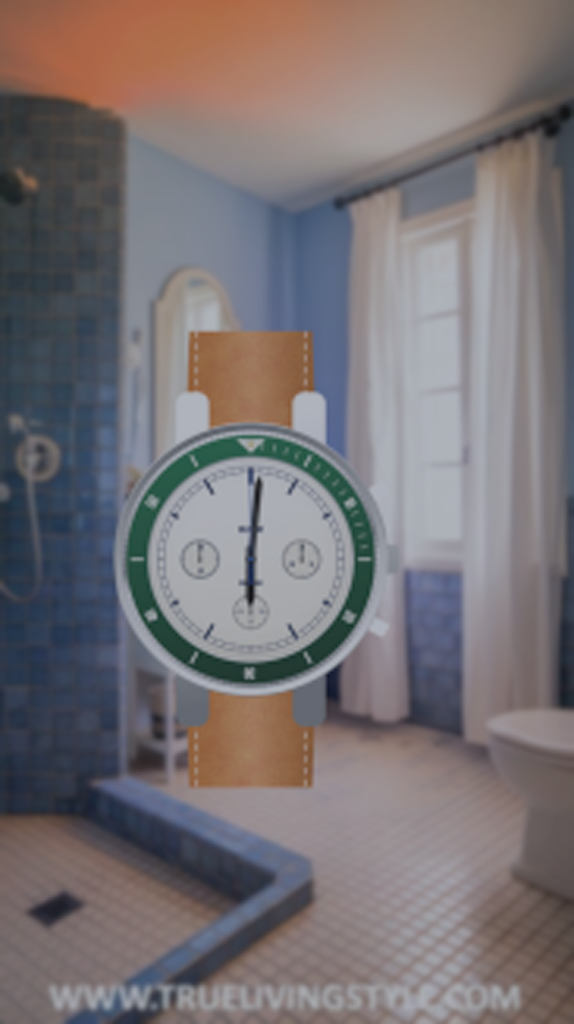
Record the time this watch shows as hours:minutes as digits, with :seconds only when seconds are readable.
6:01
